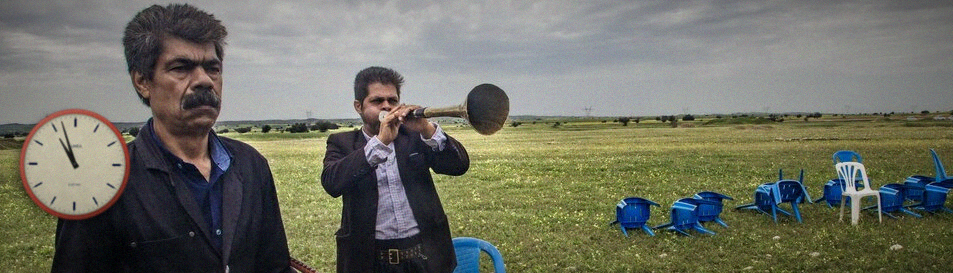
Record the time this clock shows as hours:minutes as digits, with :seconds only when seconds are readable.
10:57
